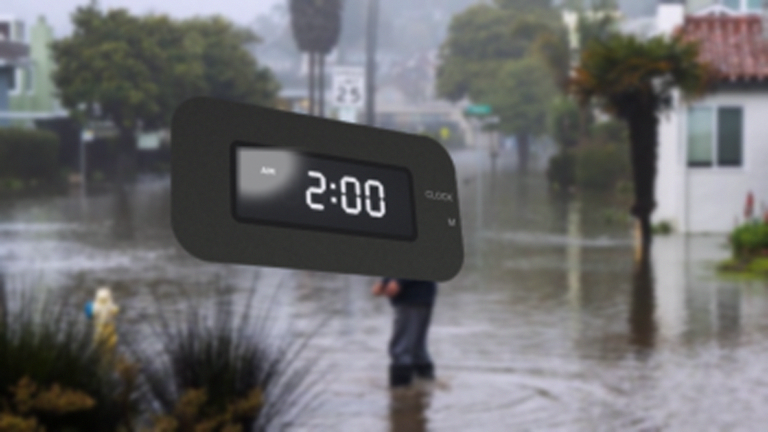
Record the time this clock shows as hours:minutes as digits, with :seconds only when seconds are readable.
2:00
